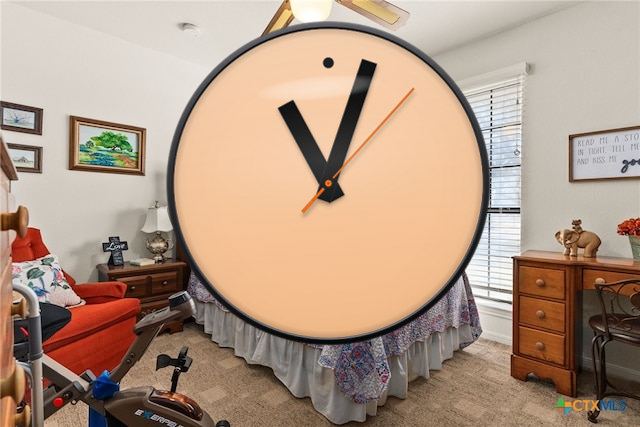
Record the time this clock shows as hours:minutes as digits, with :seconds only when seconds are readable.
11:03:07
